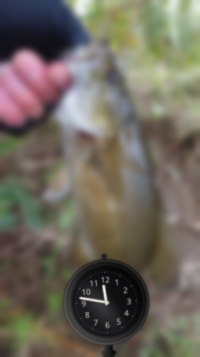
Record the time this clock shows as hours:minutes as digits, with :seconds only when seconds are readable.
11:47
